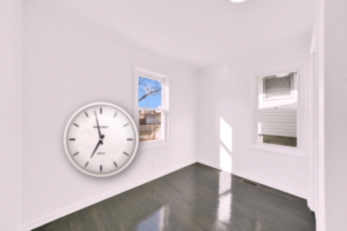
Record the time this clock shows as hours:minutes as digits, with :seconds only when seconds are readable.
6:58
